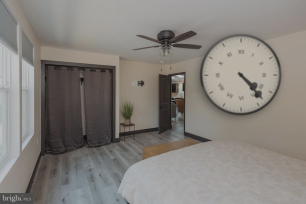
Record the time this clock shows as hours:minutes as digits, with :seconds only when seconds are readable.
4:23
